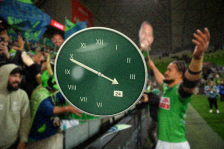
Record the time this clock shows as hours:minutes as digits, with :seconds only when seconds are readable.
3:49
